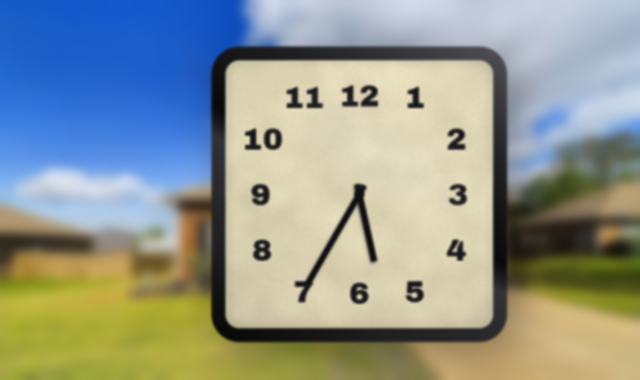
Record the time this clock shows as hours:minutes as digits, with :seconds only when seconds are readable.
5:35
